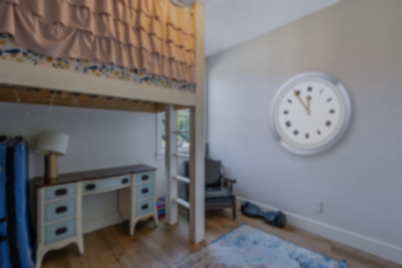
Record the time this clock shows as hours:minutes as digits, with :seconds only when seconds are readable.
11:54
